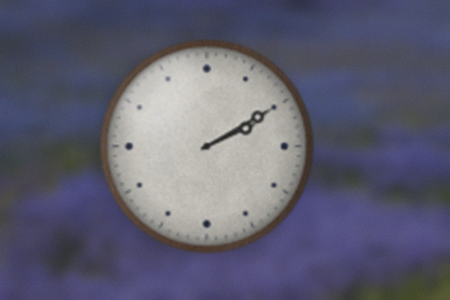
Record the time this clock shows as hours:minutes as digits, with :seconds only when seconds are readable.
2:10
